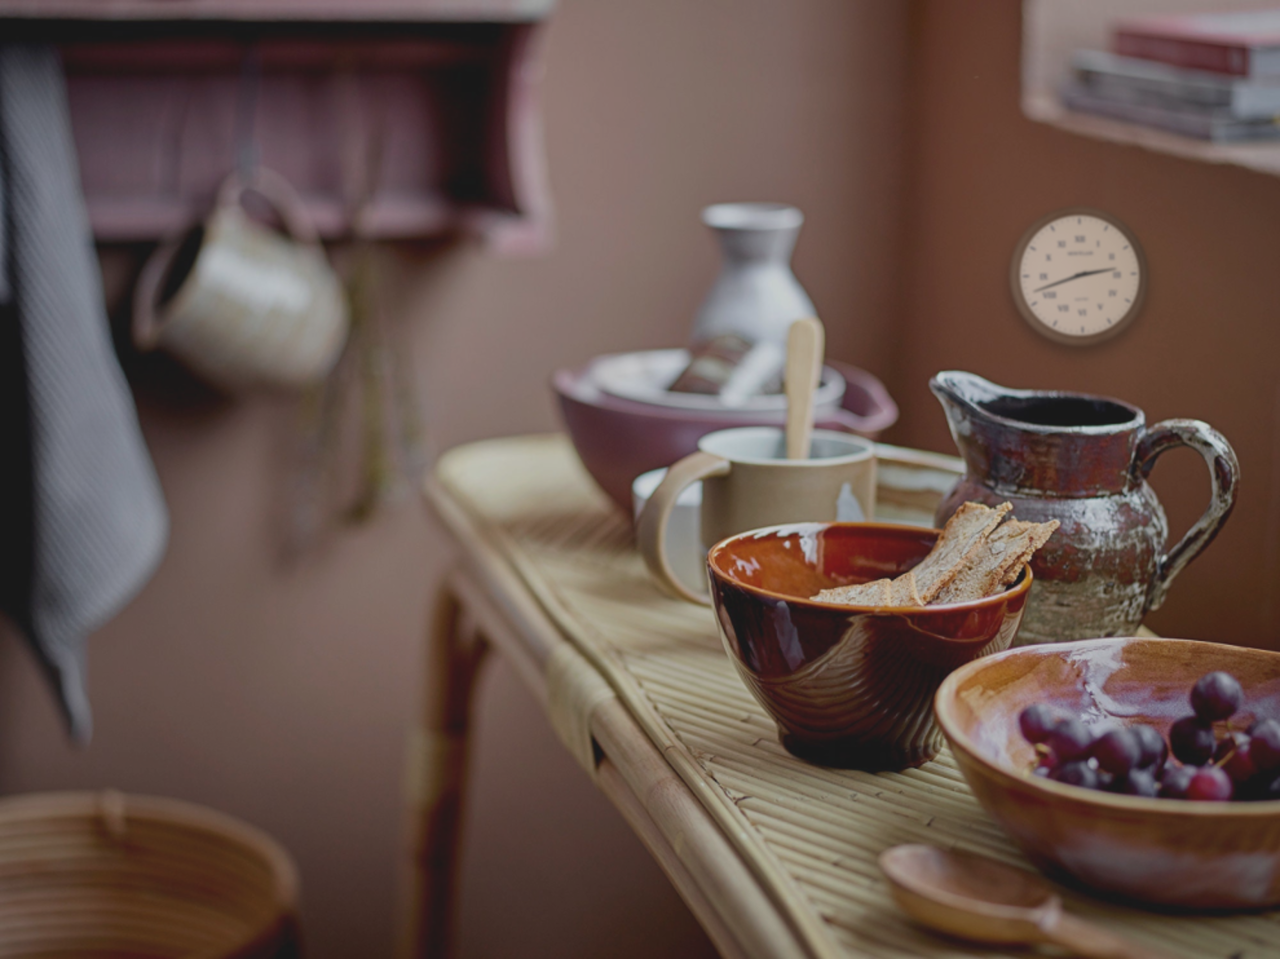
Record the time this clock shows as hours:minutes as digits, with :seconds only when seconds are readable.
2:42
